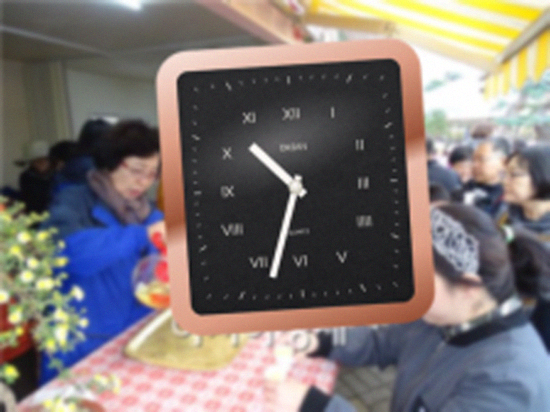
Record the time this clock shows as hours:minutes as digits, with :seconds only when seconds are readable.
10:33
